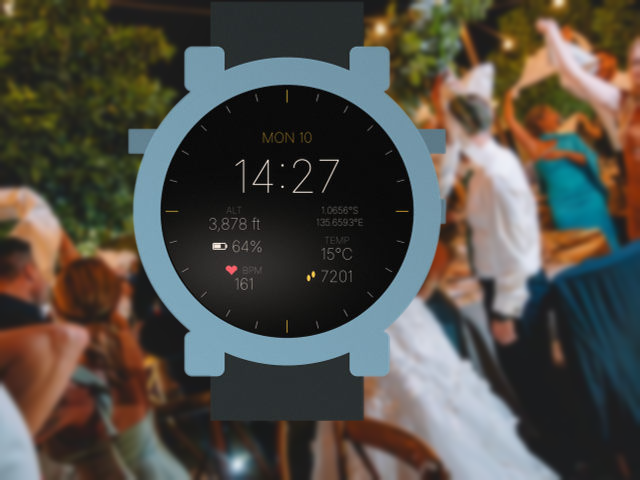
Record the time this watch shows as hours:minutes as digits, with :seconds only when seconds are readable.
14:27
